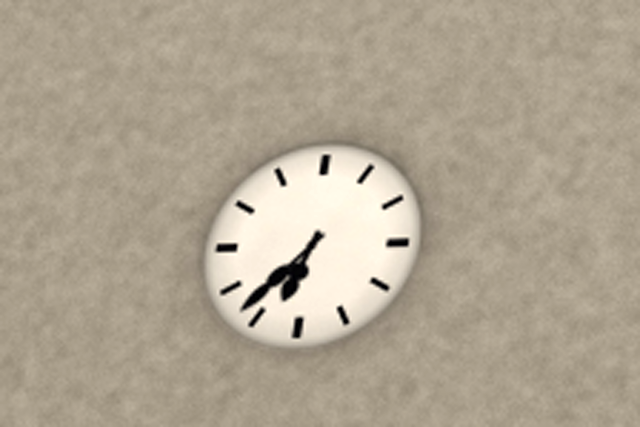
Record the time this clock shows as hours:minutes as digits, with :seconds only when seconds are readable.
6:37
